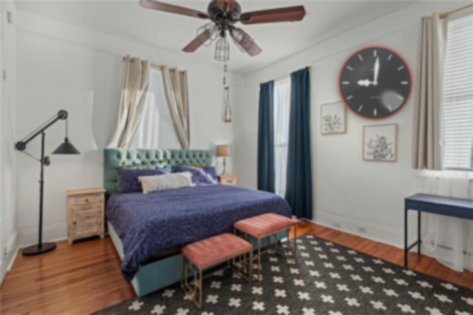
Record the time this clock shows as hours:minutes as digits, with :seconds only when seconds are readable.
9:01
